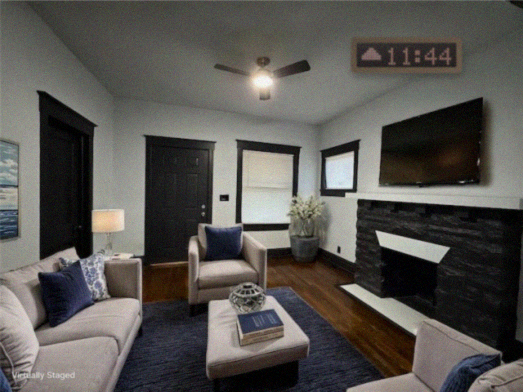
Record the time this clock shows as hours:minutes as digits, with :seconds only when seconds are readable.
11:44
